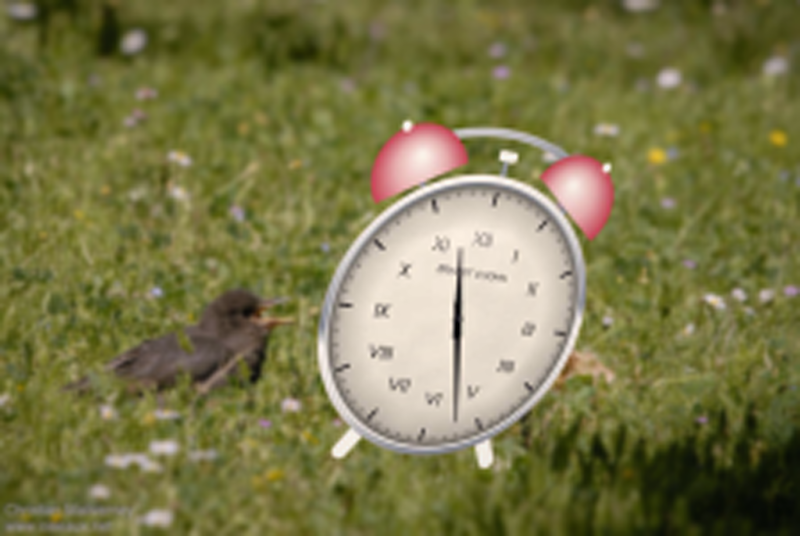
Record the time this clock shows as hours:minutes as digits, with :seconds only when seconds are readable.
11:27
